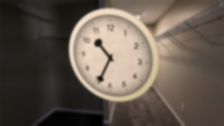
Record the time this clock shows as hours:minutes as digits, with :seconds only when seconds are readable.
10:34
